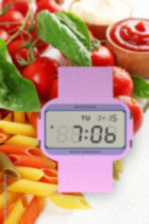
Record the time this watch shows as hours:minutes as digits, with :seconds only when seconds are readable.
7:06
